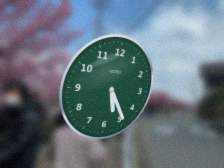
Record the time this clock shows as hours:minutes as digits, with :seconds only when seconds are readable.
5:24
